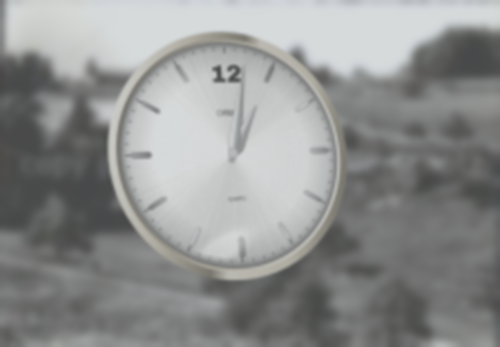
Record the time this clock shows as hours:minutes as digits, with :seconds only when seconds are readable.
1:02
